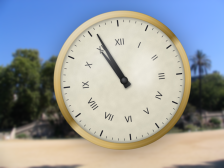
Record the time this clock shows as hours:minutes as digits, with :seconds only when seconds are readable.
10:56
